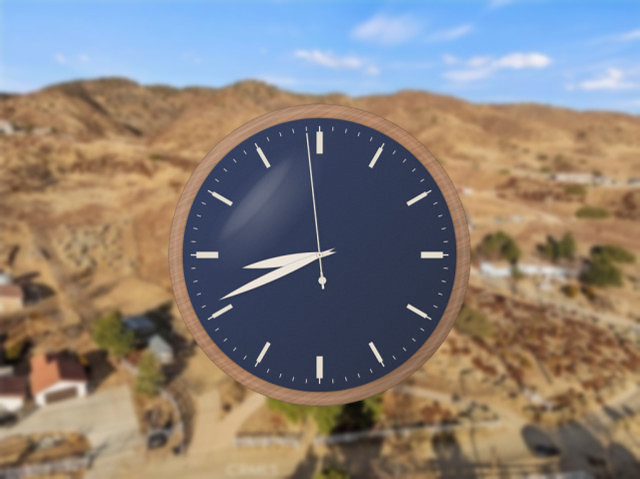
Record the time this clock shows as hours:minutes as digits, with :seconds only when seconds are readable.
8:40:59
